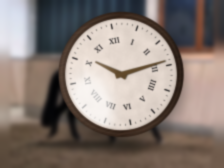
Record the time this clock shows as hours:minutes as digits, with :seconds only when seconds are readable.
10:14
